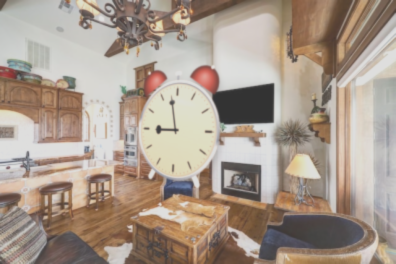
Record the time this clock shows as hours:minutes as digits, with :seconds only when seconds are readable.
8:58
